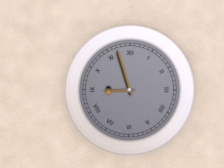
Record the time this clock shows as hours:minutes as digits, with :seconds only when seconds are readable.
8:57
